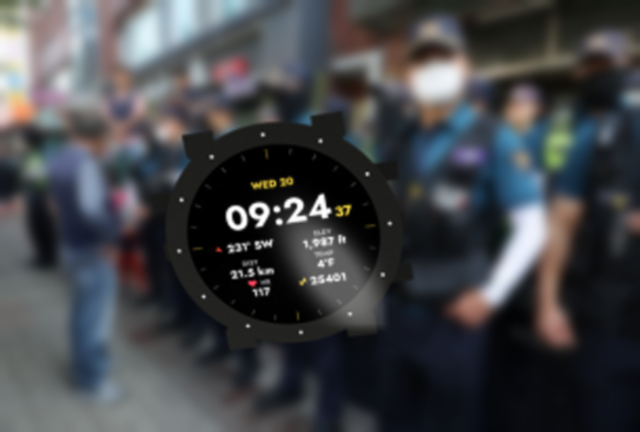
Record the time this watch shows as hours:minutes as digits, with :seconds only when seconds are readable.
9:24
